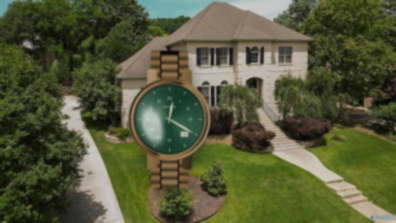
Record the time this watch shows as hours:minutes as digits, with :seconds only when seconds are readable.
12:20
